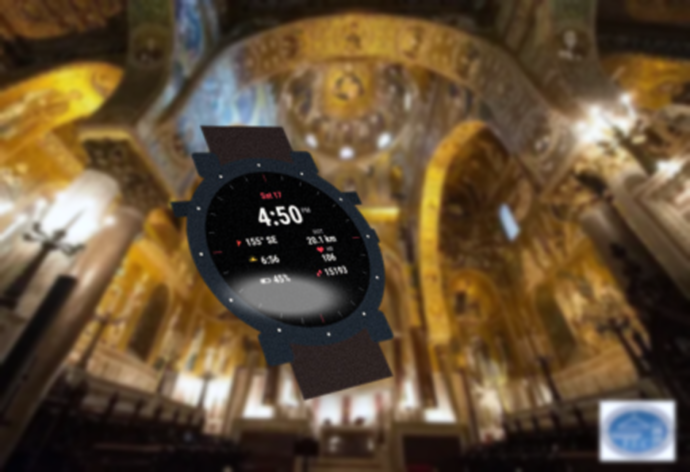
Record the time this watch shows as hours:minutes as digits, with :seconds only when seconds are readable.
4:50
